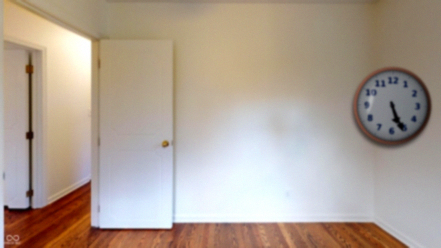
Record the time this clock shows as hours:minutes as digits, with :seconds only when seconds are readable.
5:26
